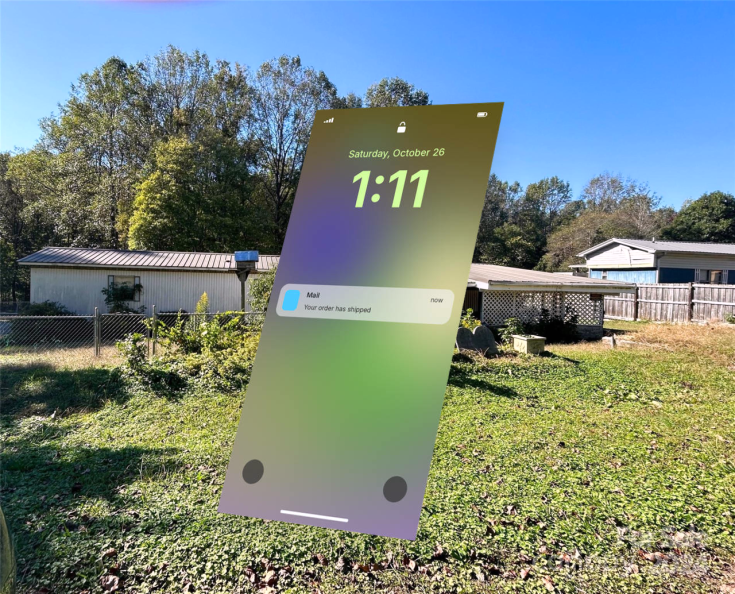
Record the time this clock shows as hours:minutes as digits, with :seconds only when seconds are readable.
1:11
